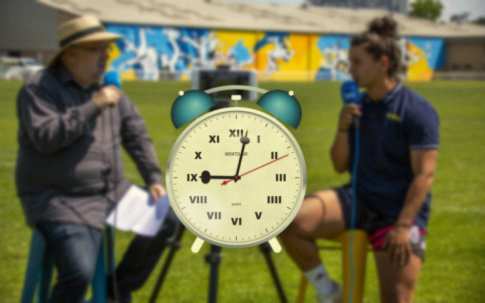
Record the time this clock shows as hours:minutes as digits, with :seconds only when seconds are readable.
9:02:11
